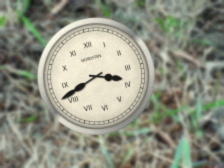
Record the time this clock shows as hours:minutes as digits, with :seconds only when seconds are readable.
3:42
